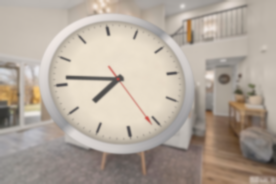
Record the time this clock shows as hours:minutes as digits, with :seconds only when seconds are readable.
7:46:26
